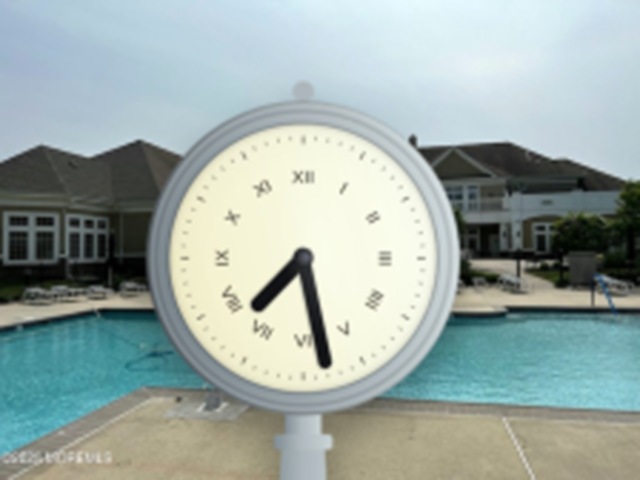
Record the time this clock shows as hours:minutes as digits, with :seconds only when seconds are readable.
7:28
